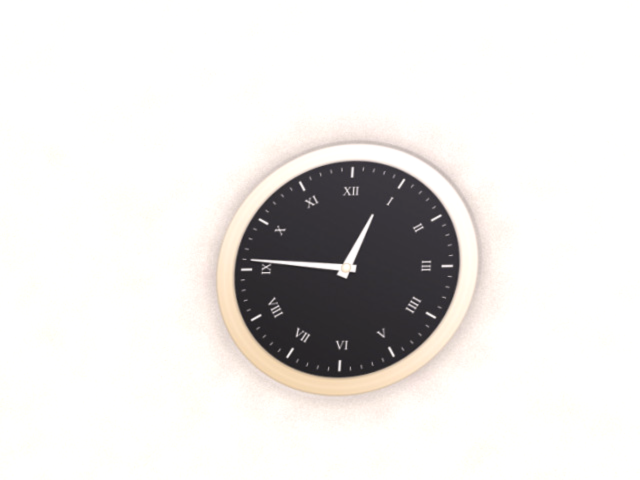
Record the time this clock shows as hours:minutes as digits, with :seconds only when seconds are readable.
12:46
